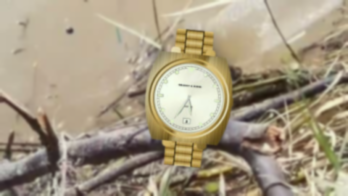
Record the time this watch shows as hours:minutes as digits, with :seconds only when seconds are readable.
5:35
